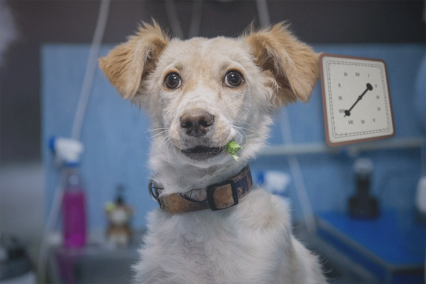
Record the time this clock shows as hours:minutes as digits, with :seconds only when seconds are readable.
1:38
